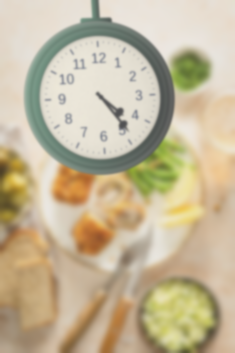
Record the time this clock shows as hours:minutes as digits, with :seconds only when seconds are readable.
4:24
